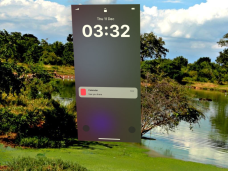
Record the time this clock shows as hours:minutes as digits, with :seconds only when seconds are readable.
3:32
